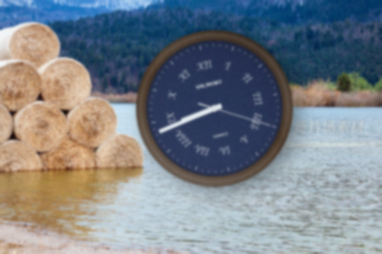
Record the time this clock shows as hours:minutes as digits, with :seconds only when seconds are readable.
8:43:20
